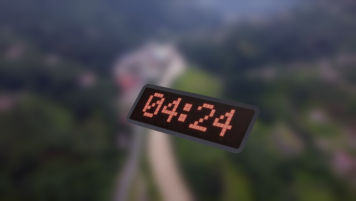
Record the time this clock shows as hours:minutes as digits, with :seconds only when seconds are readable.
4:24
